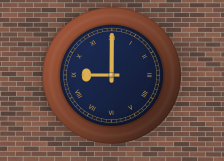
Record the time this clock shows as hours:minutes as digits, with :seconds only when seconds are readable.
9:00
